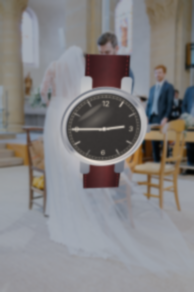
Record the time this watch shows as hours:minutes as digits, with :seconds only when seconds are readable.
2:45
